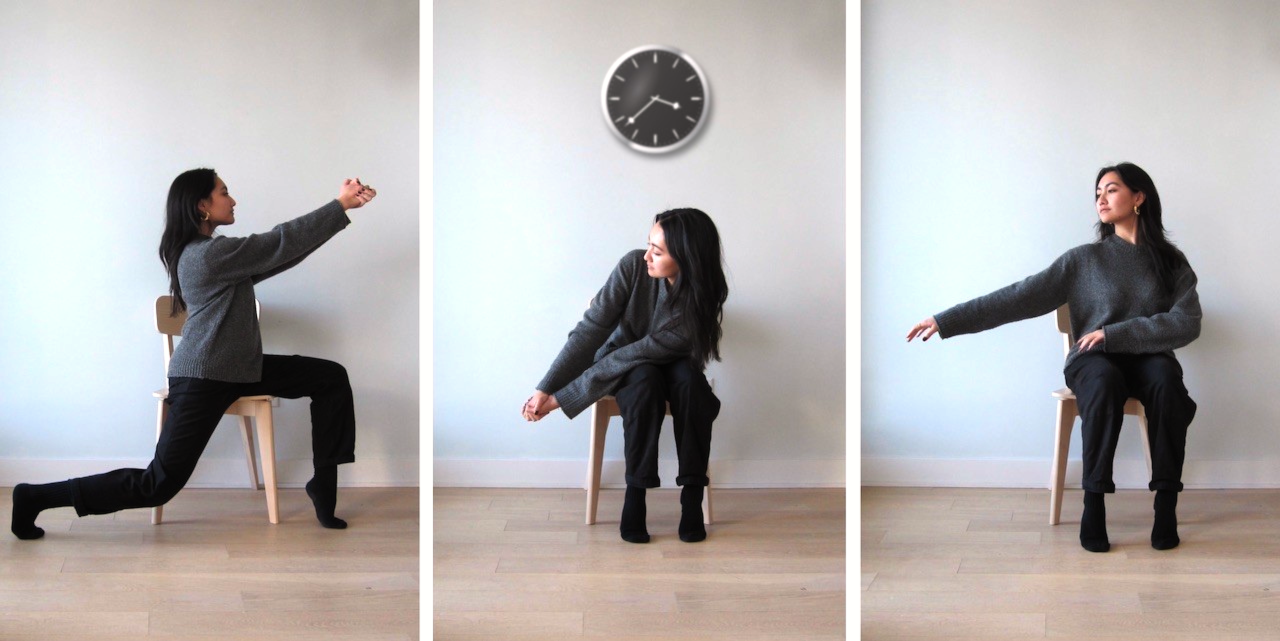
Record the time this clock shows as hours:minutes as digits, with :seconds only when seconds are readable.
3:38
